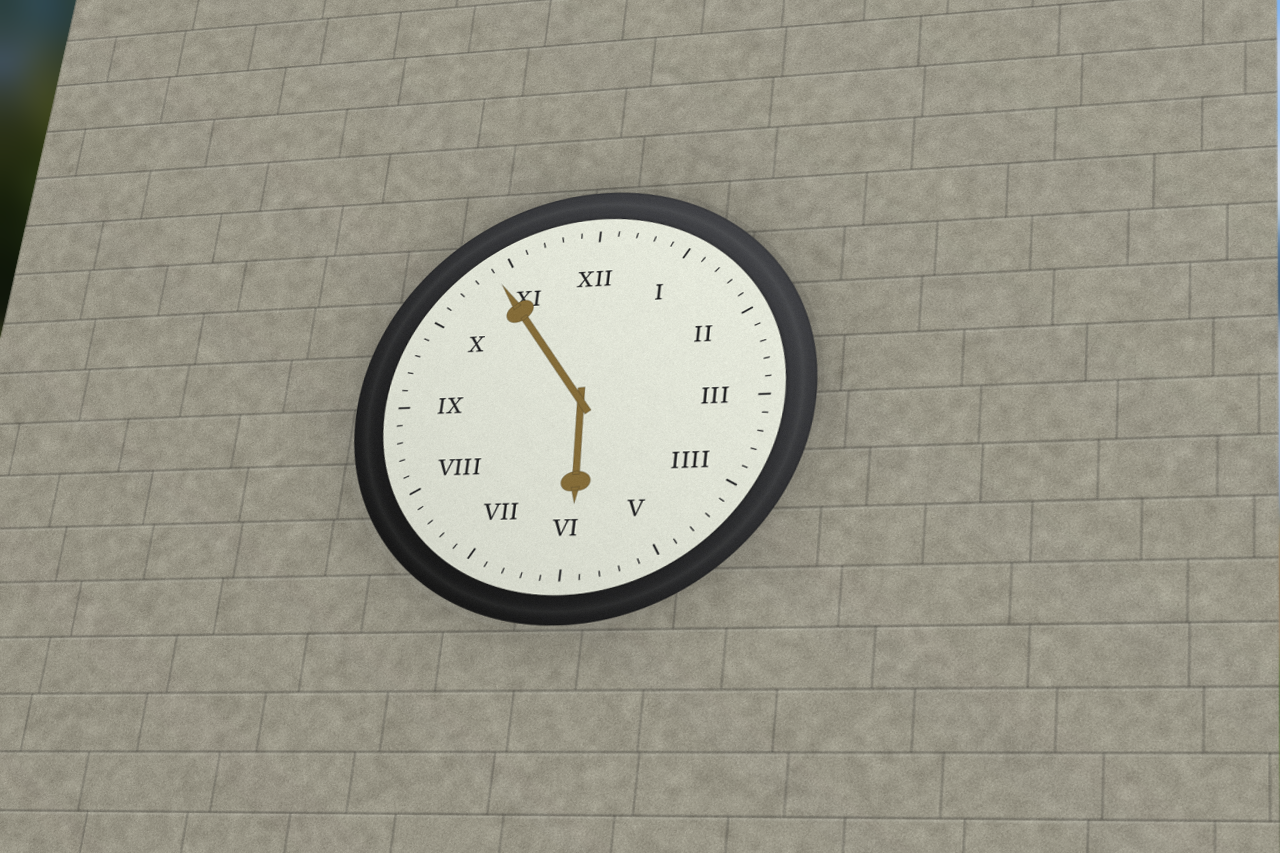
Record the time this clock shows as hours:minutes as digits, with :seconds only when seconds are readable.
5:54
